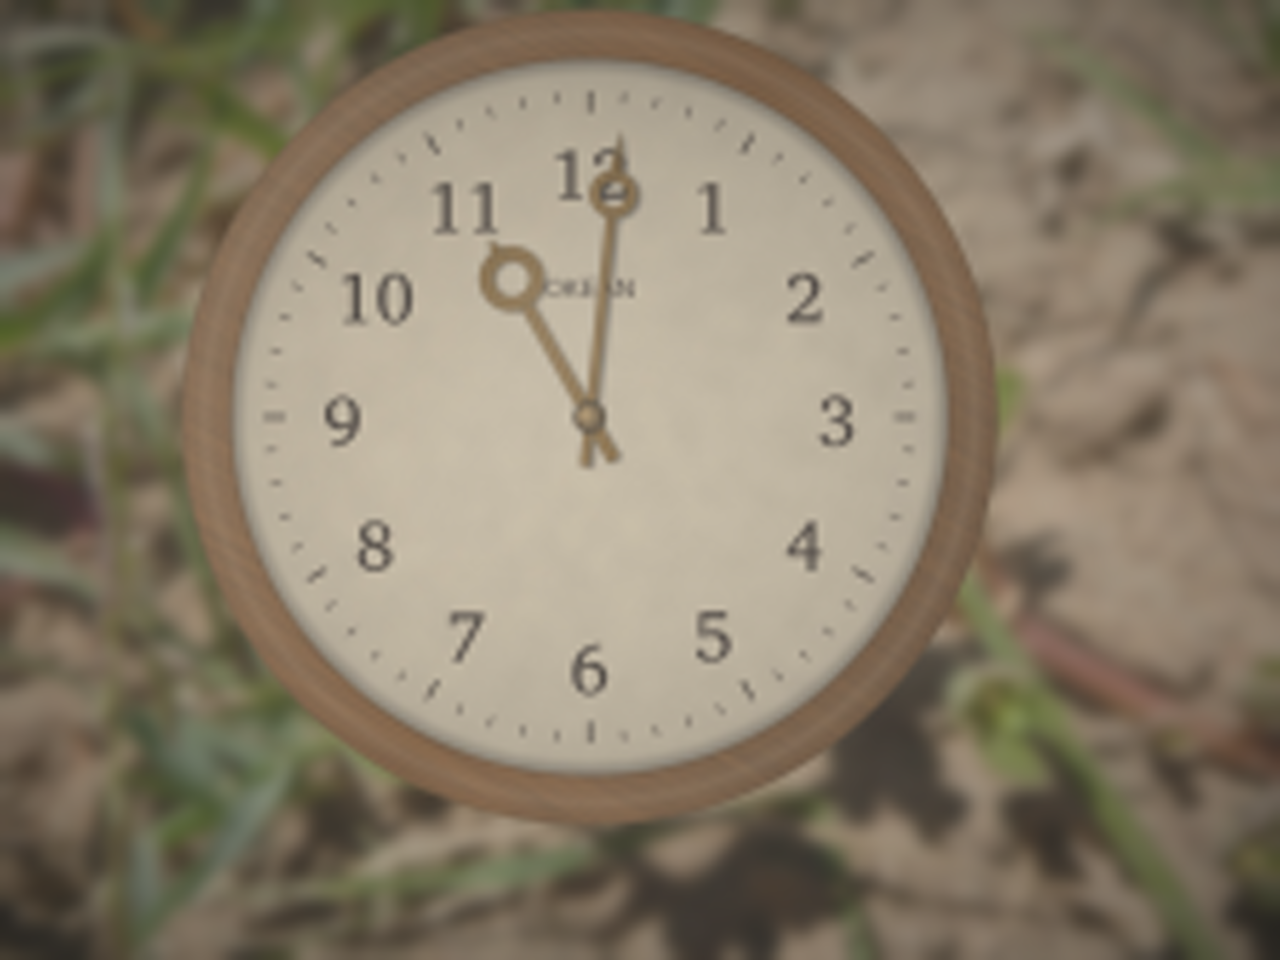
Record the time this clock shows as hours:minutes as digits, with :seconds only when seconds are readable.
11:01
